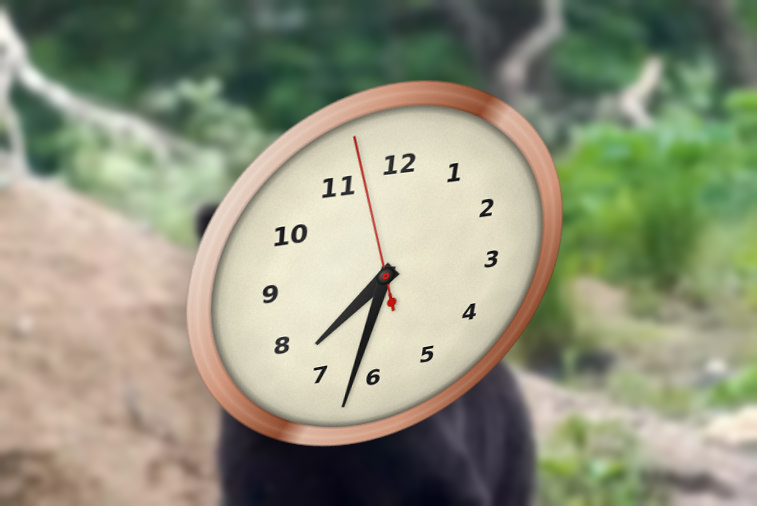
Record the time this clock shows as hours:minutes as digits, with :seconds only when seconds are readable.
7:31:57
